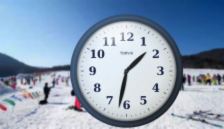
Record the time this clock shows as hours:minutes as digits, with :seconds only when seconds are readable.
1:32
